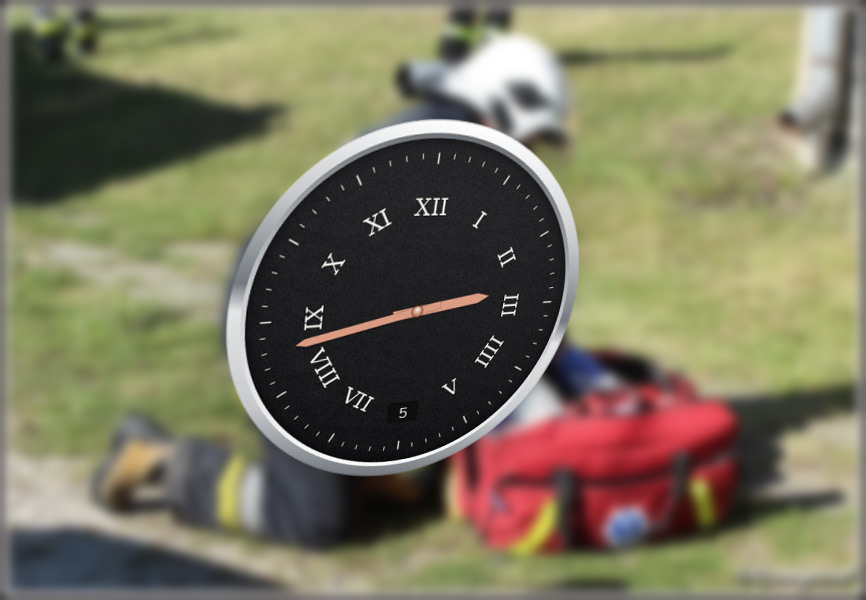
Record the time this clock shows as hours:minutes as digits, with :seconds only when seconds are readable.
2:43
